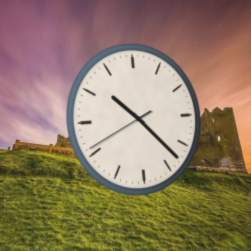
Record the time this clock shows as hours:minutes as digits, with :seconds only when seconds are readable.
10:22:41
